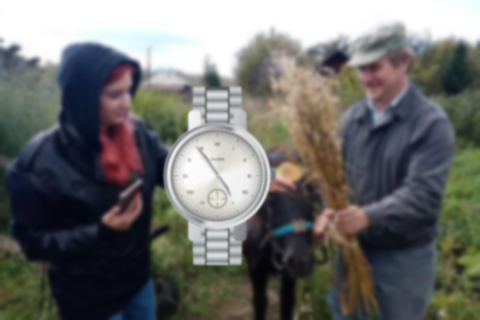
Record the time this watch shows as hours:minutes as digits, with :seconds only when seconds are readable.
4:54
